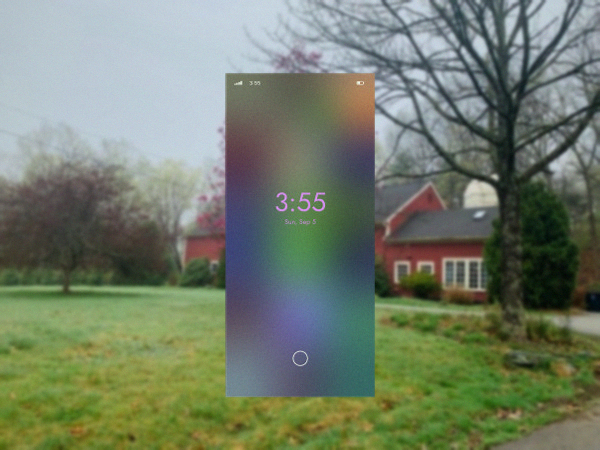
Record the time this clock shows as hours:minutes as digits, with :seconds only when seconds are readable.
3:55
